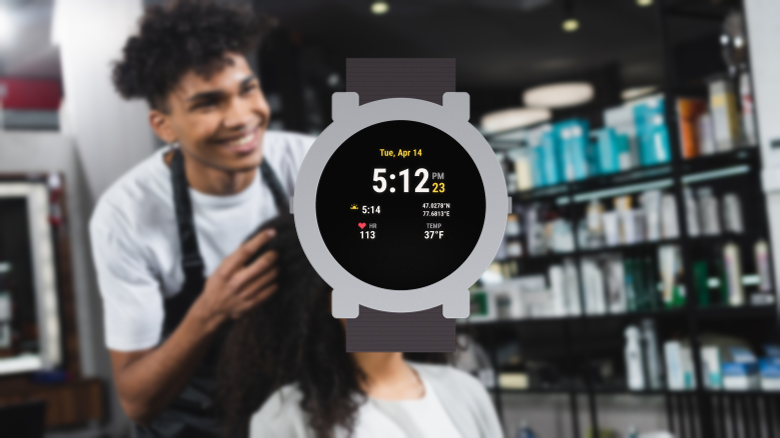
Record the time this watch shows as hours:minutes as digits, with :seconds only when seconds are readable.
5:12:23
